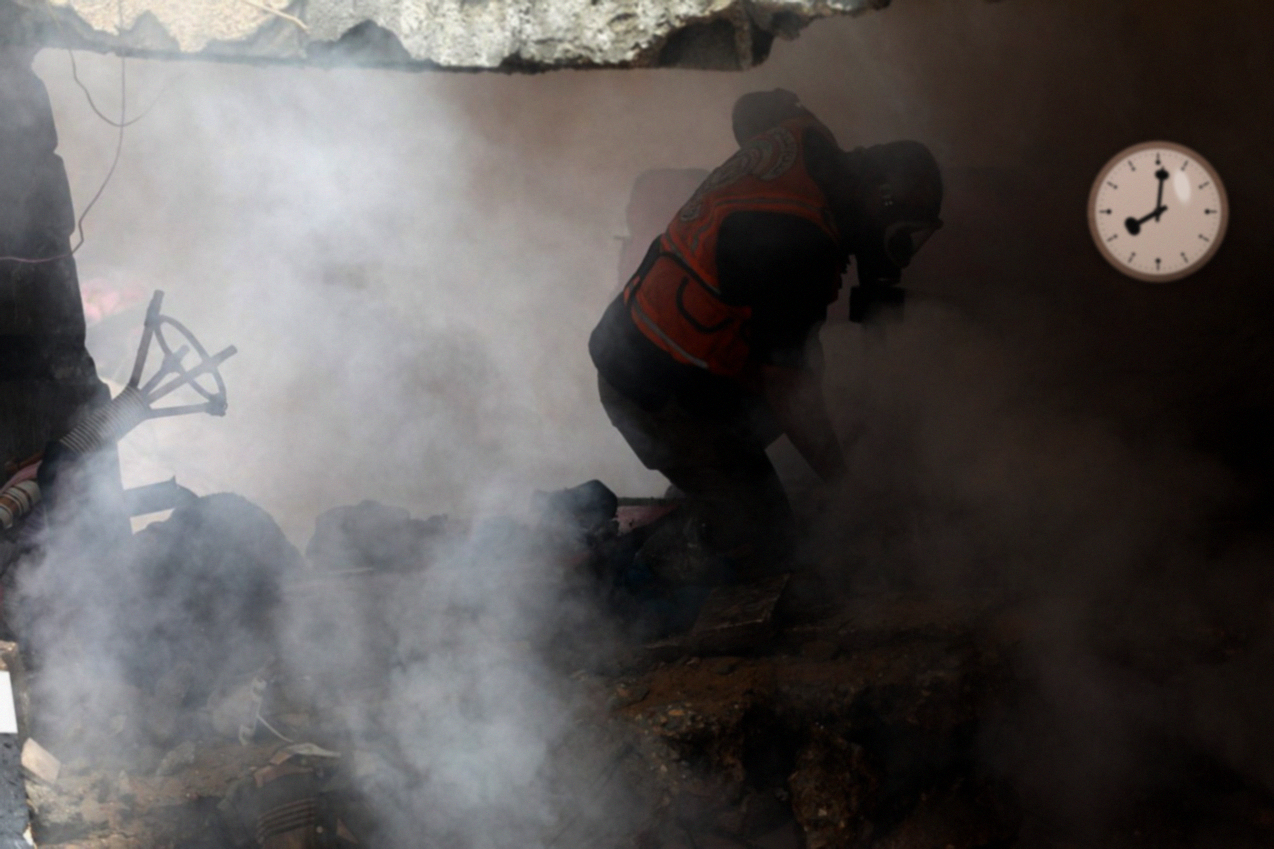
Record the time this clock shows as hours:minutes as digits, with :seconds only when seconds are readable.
8:01
